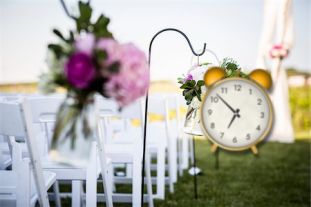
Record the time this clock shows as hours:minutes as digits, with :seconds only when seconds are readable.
6:52
